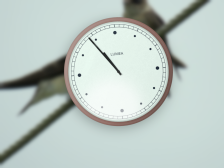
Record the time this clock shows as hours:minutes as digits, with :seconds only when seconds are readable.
10:54
